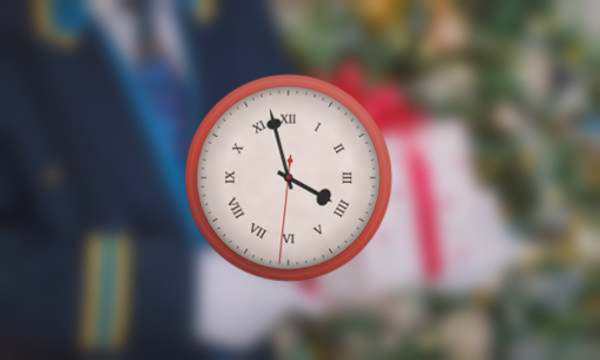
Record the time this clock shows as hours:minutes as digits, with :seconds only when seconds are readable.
3:57:31
